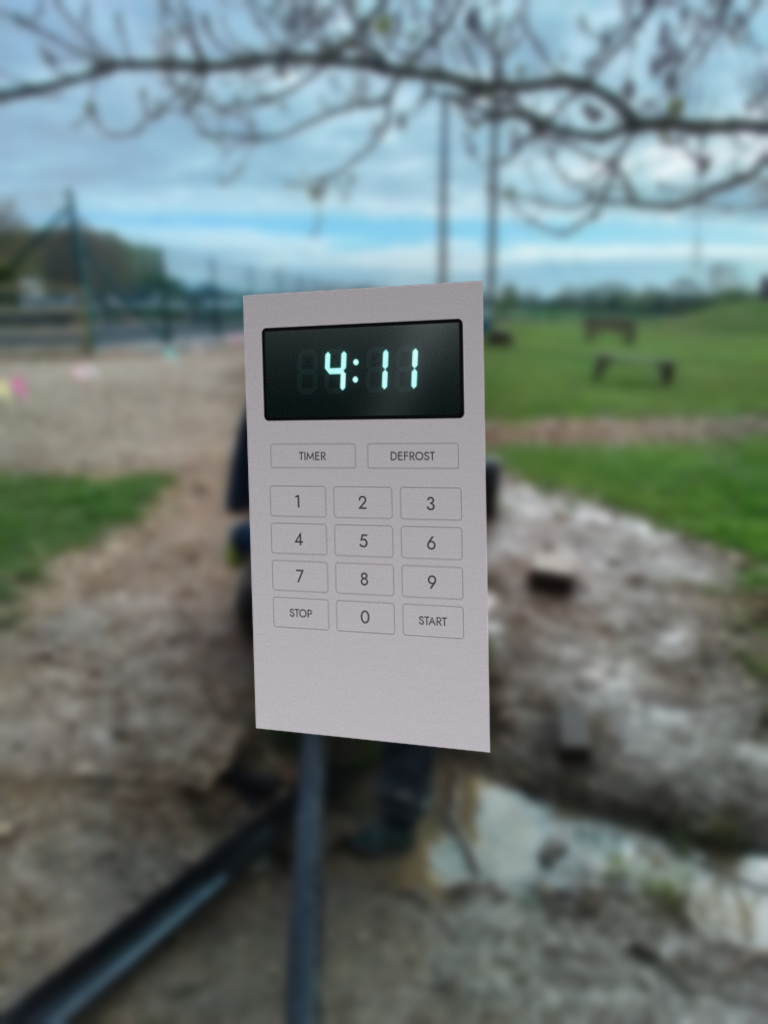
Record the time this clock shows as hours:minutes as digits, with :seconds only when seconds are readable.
4:11
